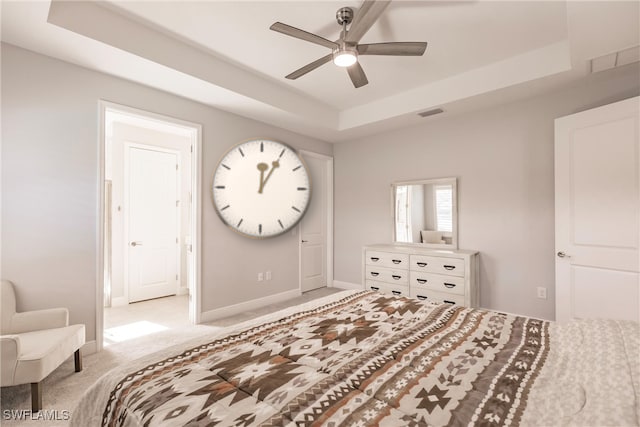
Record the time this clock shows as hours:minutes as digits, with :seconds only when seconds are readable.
12:05
